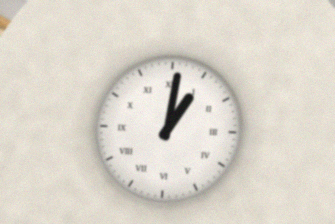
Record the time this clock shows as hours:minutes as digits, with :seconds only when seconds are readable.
1:01
